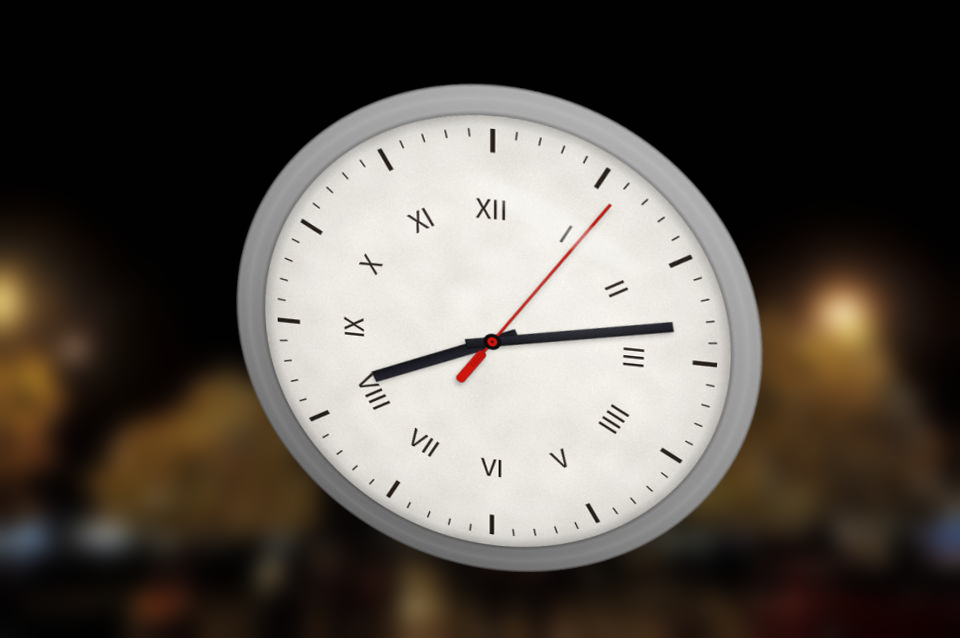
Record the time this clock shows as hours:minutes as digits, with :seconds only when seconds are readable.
8:13:06
